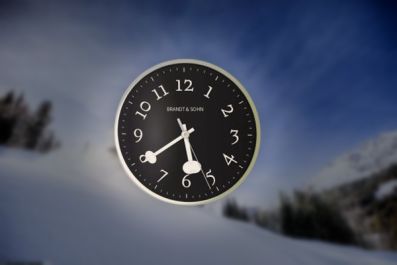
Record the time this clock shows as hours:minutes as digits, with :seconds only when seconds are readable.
5:39:26
